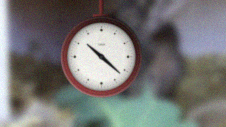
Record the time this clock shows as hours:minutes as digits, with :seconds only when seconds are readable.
10:22
